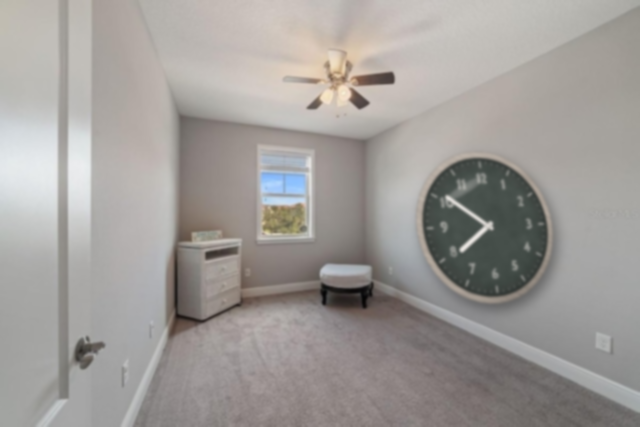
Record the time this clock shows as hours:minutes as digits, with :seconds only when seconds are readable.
7:51
